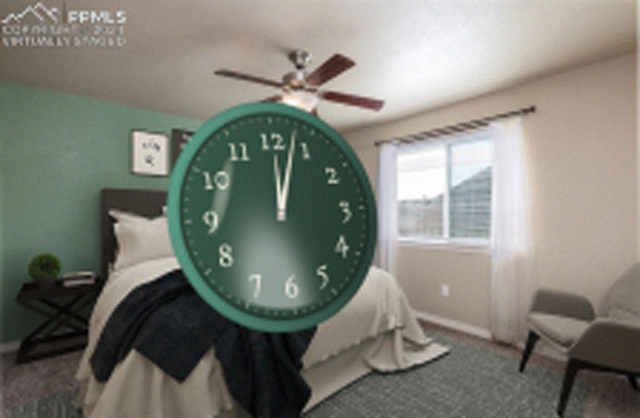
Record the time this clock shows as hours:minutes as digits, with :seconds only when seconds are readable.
12:03
